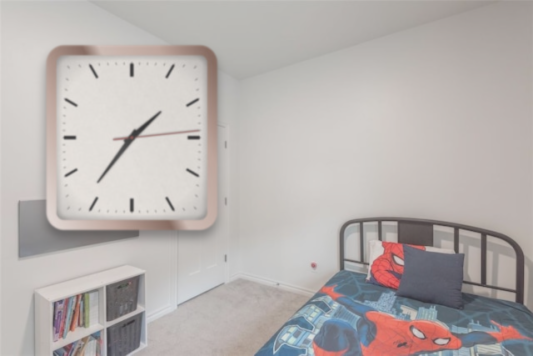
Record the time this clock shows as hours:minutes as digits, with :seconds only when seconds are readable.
1:36:14
